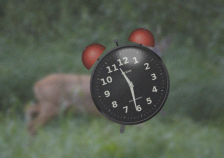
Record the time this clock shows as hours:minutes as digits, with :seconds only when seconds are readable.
11:31
